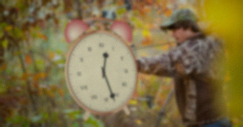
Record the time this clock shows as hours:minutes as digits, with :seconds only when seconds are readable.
12:27
